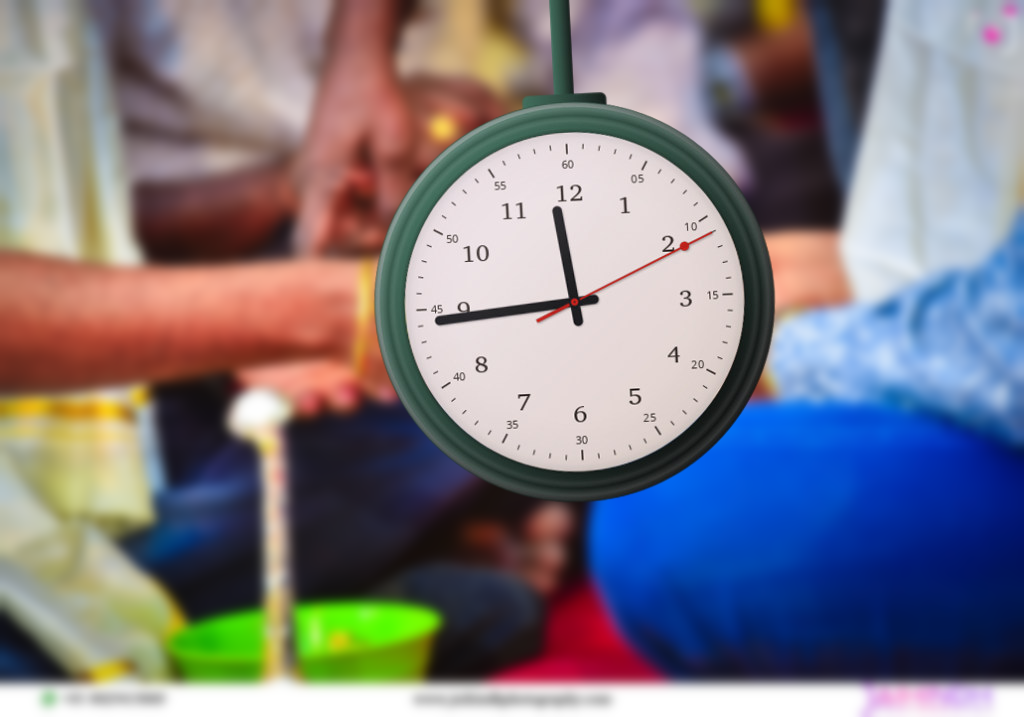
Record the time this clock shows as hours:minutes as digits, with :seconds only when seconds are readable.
11:44:11
